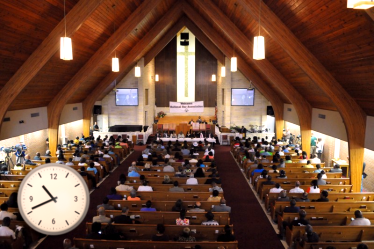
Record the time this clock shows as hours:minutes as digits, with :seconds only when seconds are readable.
10:41
